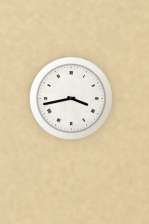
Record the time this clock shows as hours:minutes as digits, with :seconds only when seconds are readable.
3:43
